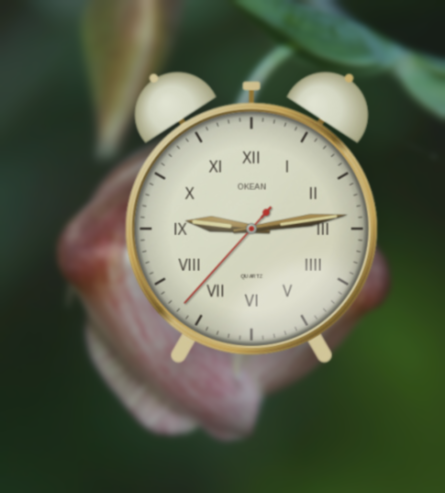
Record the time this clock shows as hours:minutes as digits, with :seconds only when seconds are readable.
9:13:37
